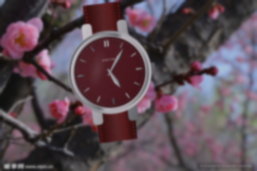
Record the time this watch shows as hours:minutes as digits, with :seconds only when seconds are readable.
5:06
